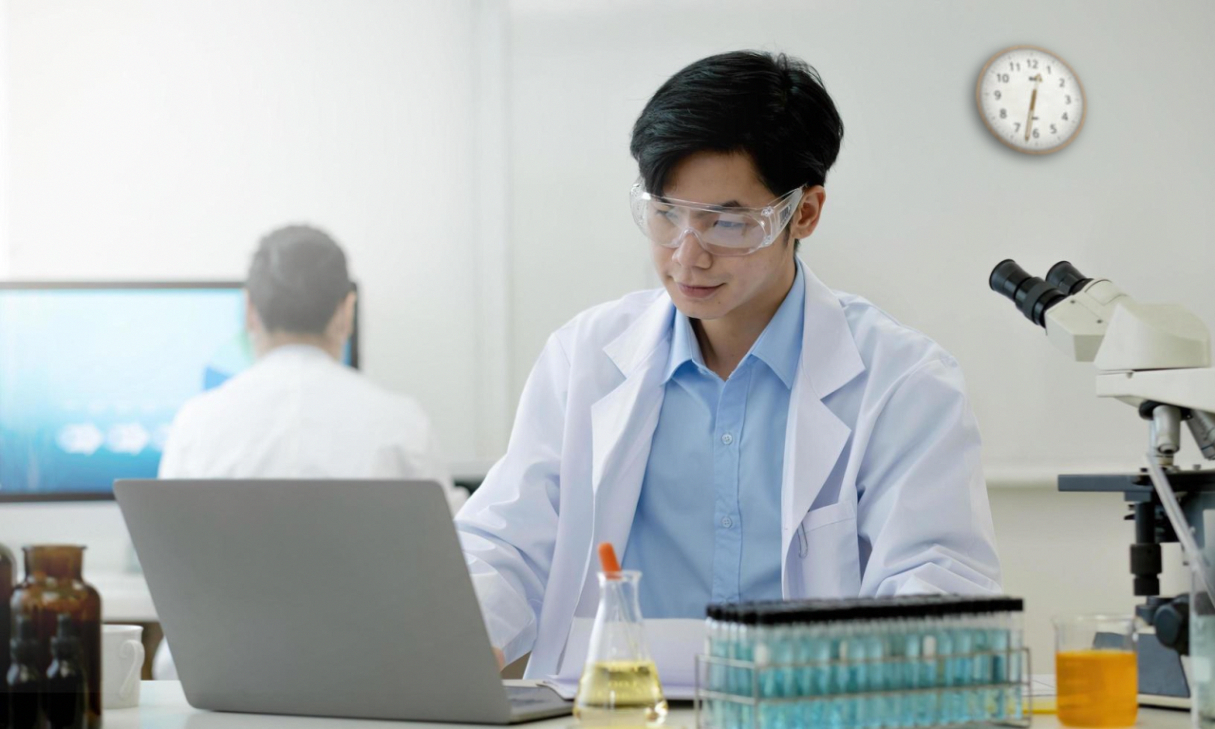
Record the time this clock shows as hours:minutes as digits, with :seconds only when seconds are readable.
12:32
